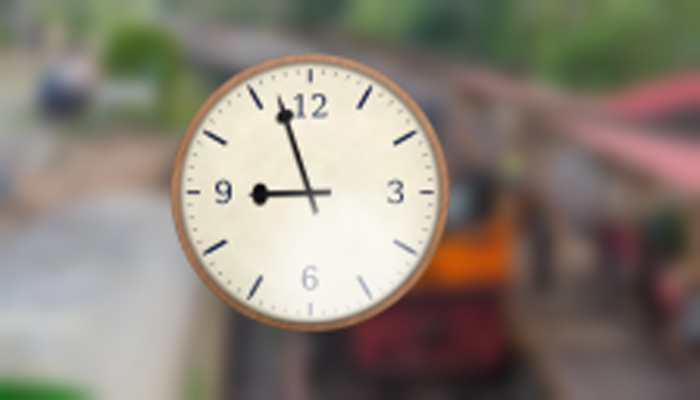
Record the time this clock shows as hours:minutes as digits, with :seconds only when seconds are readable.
8:57
